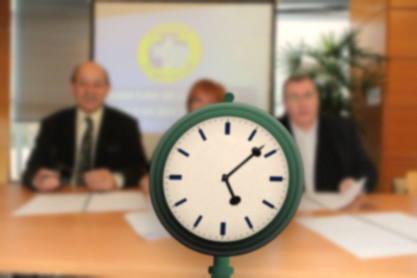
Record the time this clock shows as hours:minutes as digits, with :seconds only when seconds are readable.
5:08
